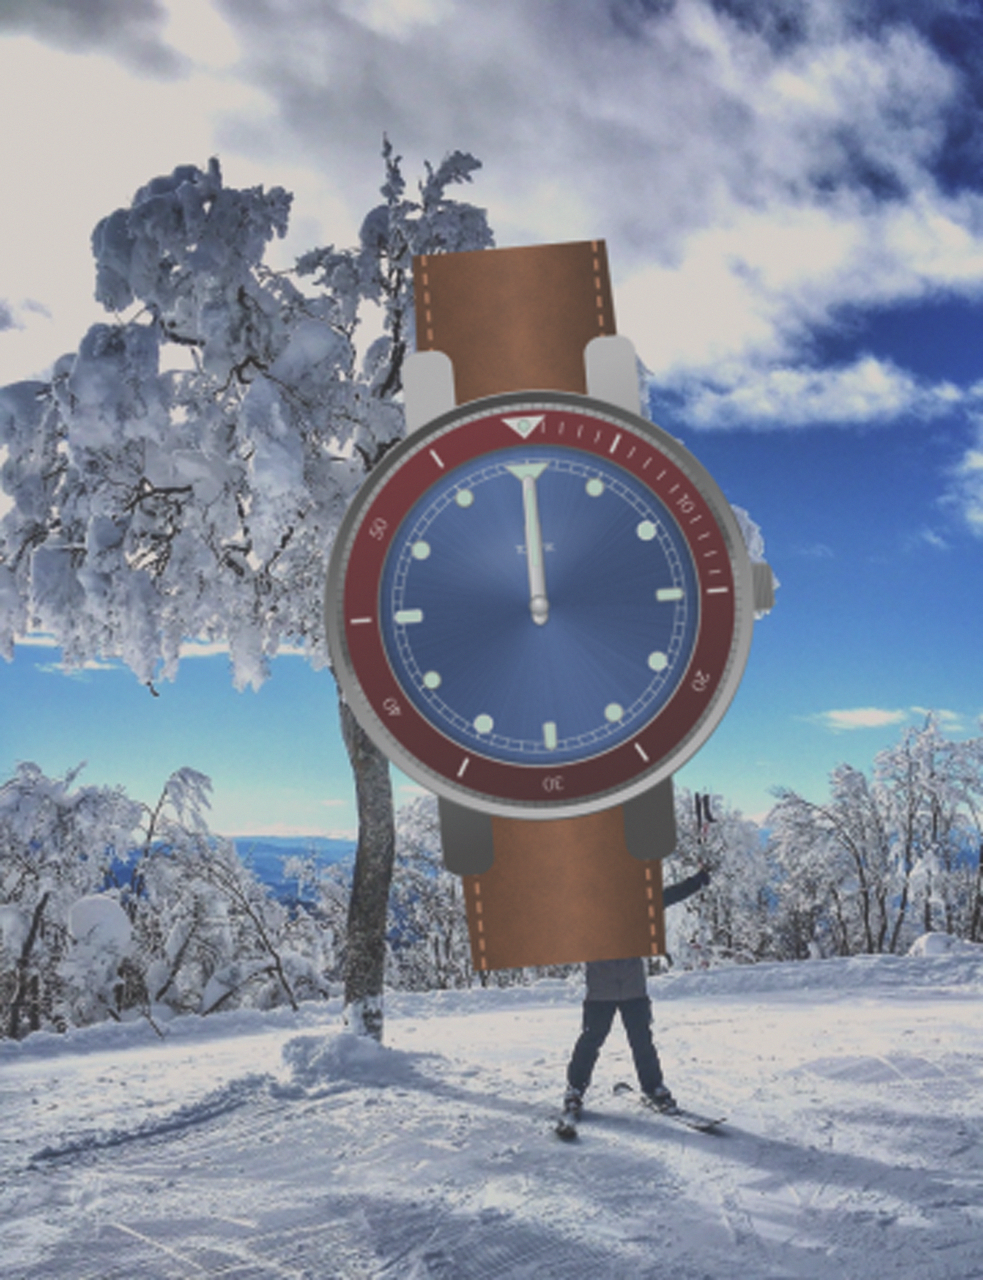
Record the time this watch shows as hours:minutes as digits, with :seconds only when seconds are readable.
12:00
